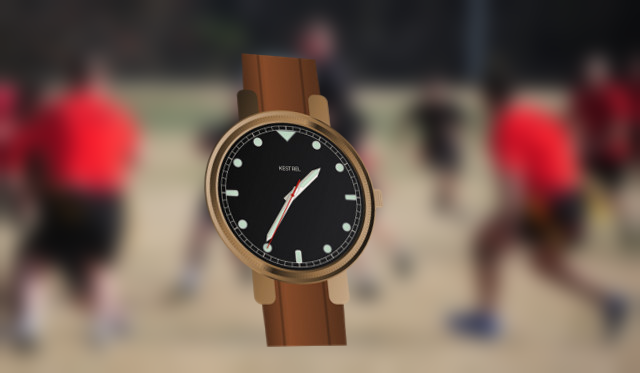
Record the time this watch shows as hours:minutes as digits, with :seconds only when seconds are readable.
1:35:35
